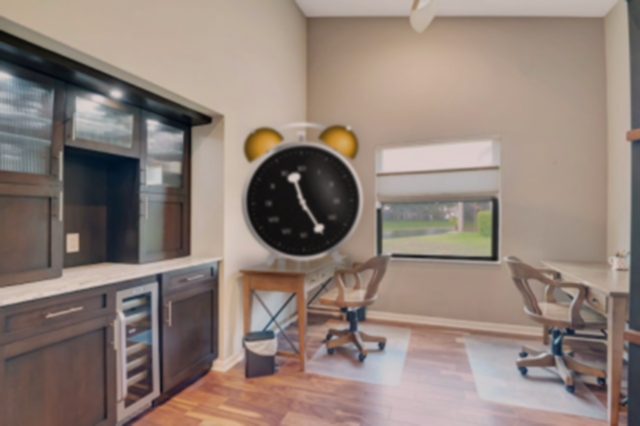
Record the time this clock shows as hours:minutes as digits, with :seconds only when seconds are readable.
11:25
